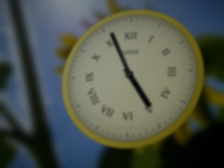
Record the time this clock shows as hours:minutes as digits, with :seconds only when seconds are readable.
4:56
